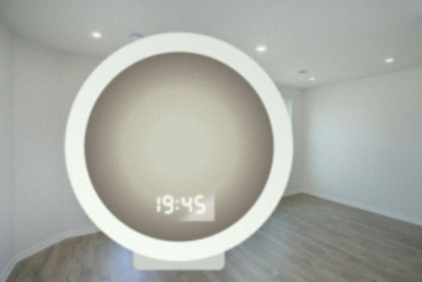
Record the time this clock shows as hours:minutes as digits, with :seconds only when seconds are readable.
19:45
